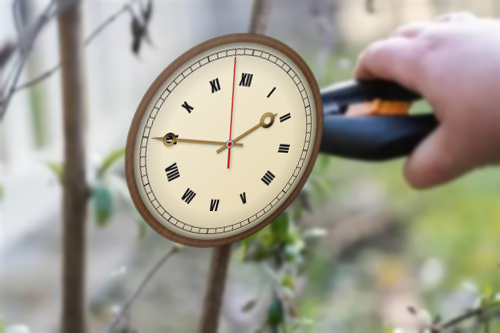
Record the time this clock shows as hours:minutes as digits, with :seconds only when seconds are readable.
1:44:58
